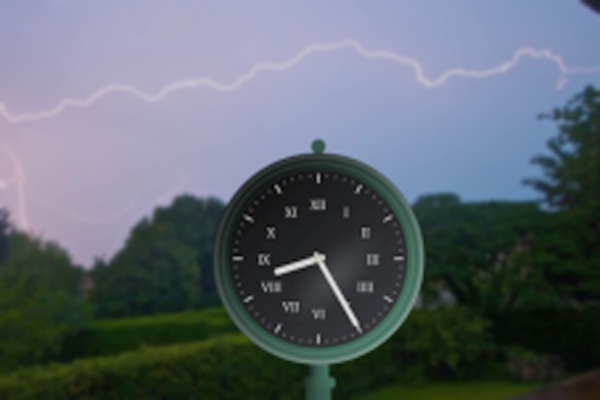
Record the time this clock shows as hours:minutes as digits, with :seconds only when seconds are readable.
8:25
